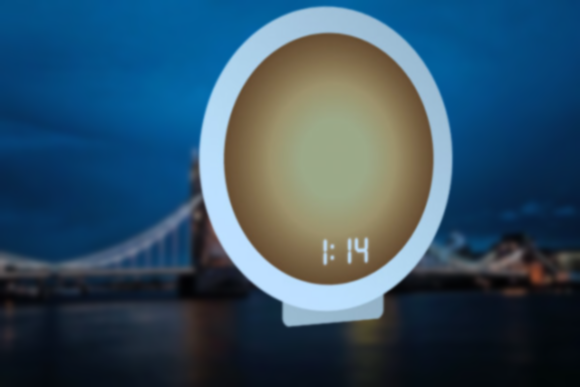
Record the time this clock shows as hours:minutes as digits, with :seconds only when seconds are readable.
1:14
